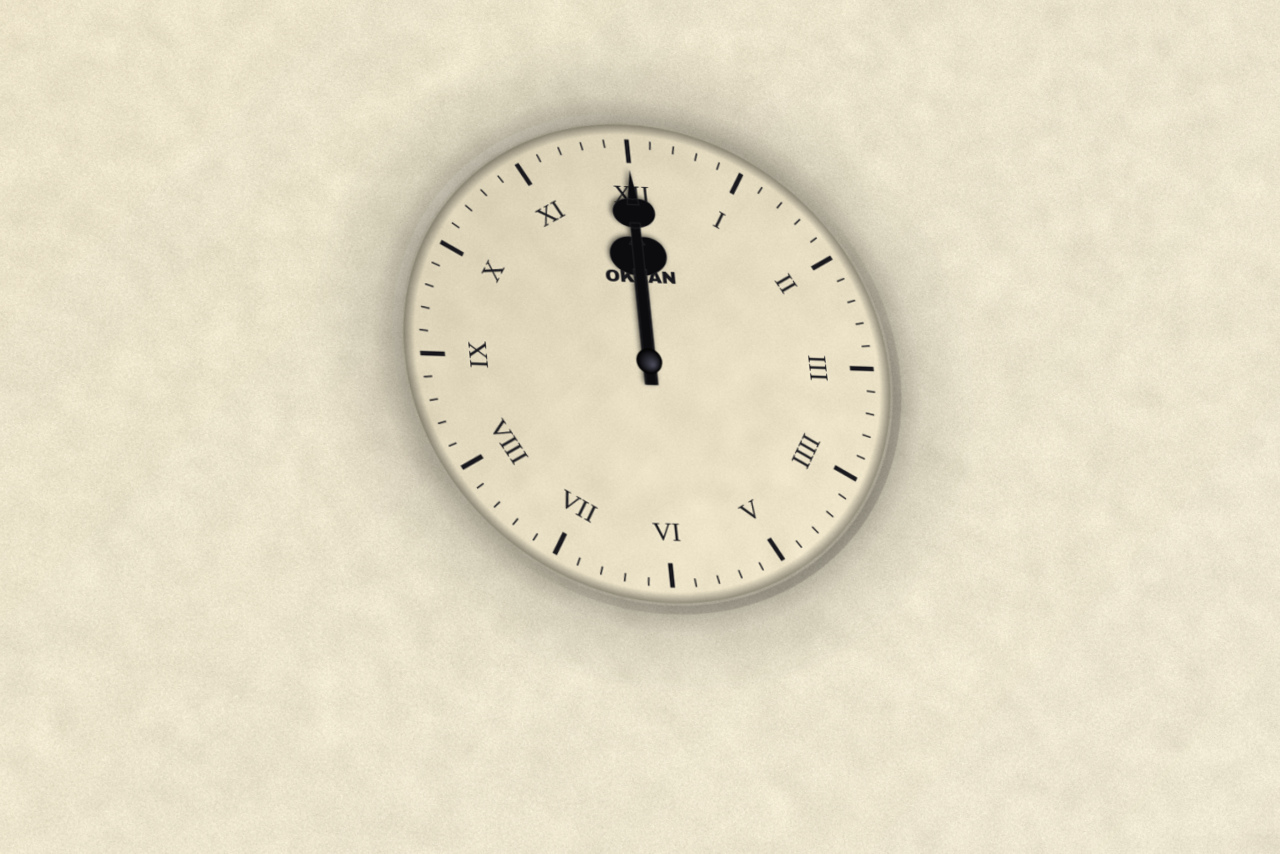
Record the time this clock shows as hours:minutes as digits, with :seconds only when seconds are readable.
12:00
